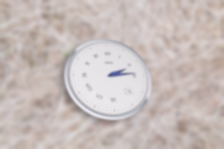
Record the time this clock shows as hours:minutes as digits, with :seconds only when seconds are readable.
2:14
